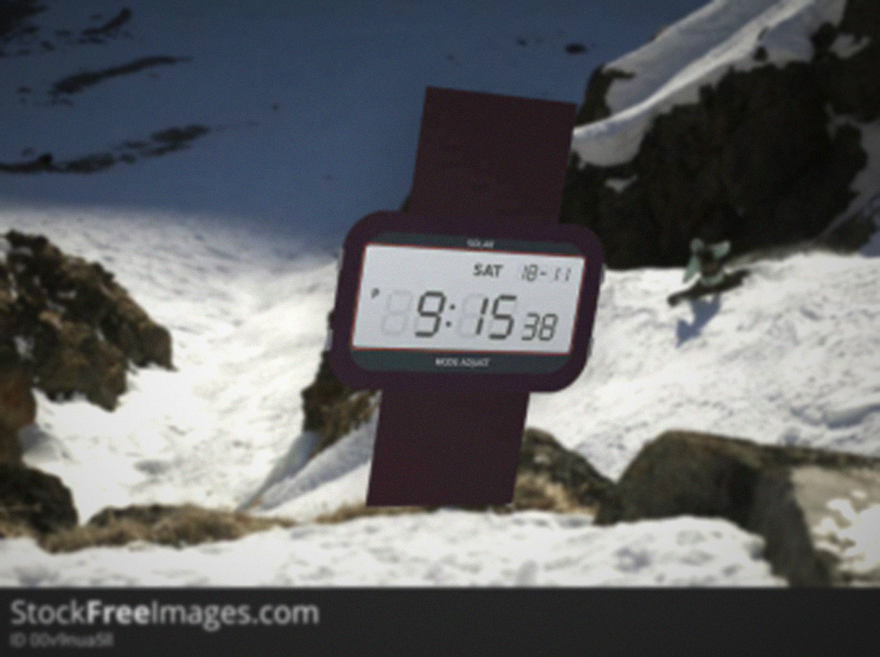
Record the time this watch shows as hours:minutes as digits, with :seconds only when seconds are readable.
9:15:38
